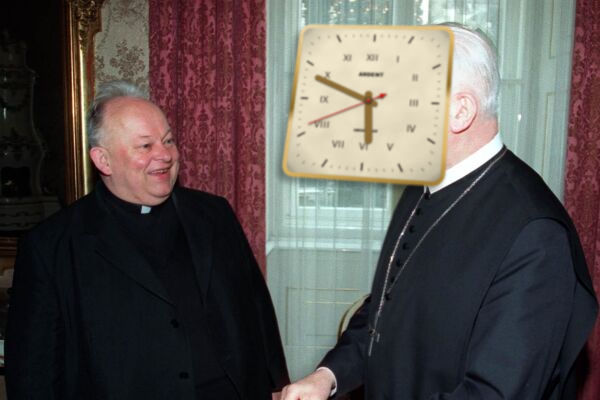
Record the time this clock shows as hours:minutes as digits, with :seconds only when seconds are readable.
5:48:41
